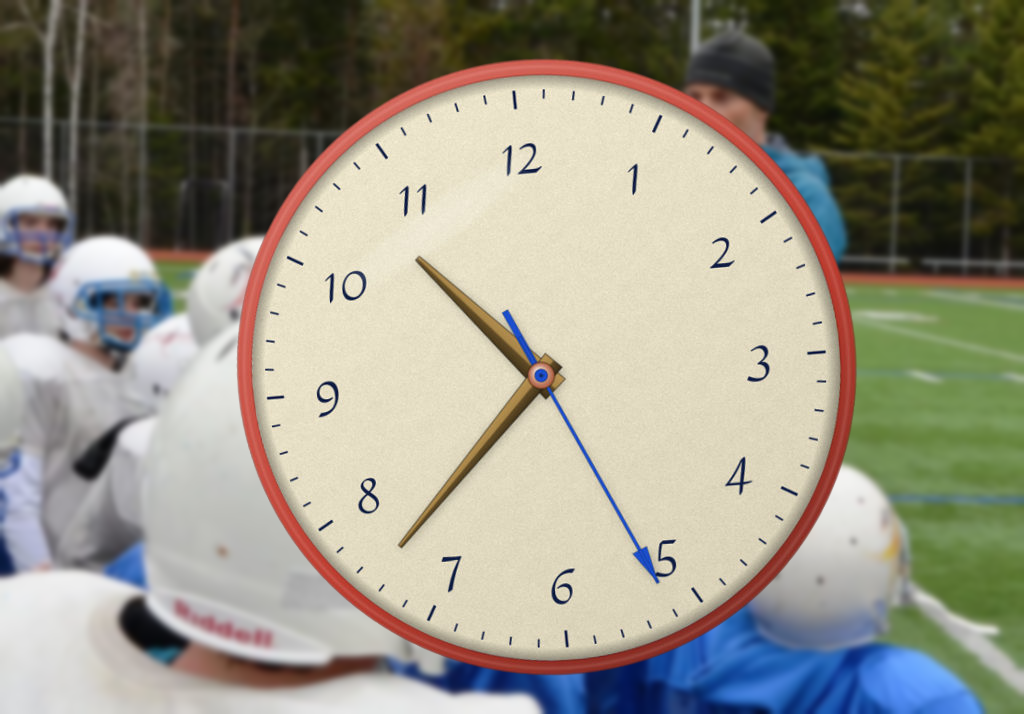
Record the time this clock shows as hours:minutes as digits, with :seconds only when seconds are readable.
10:37:26
